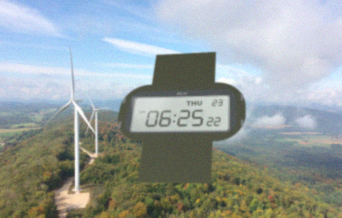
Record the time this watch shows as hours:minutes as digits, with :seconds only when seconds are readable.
6:25
